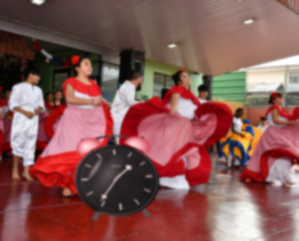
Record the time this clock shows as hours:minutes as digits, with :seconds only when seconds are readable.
1:36
